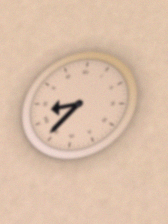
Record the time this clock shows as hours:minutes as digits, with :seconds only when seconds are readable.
8:36
